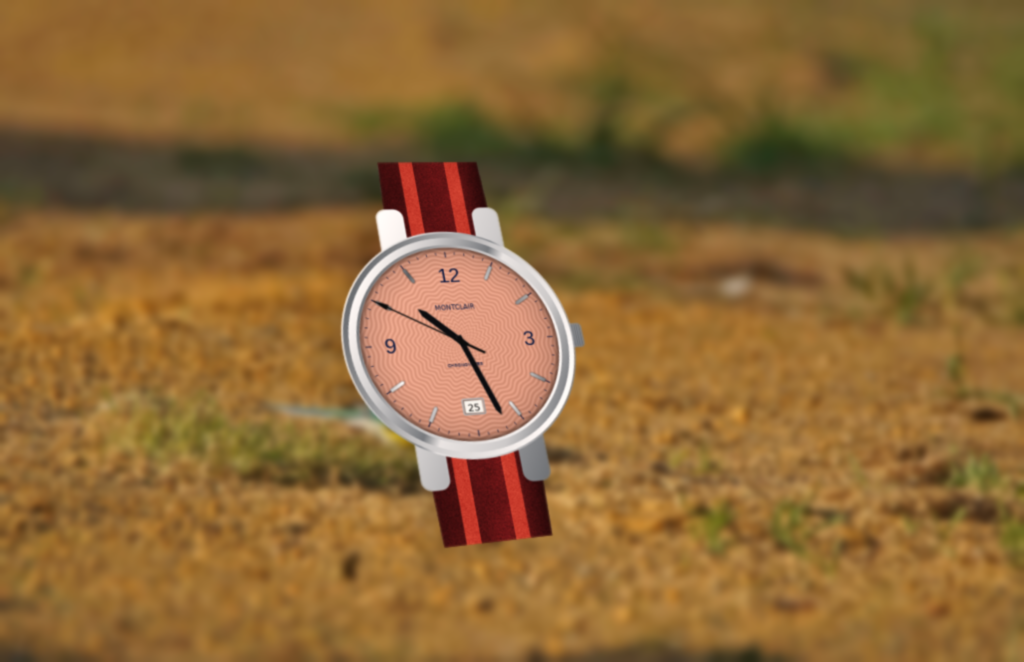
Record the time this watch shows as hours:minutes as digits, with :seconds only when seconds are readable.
10:26:50
